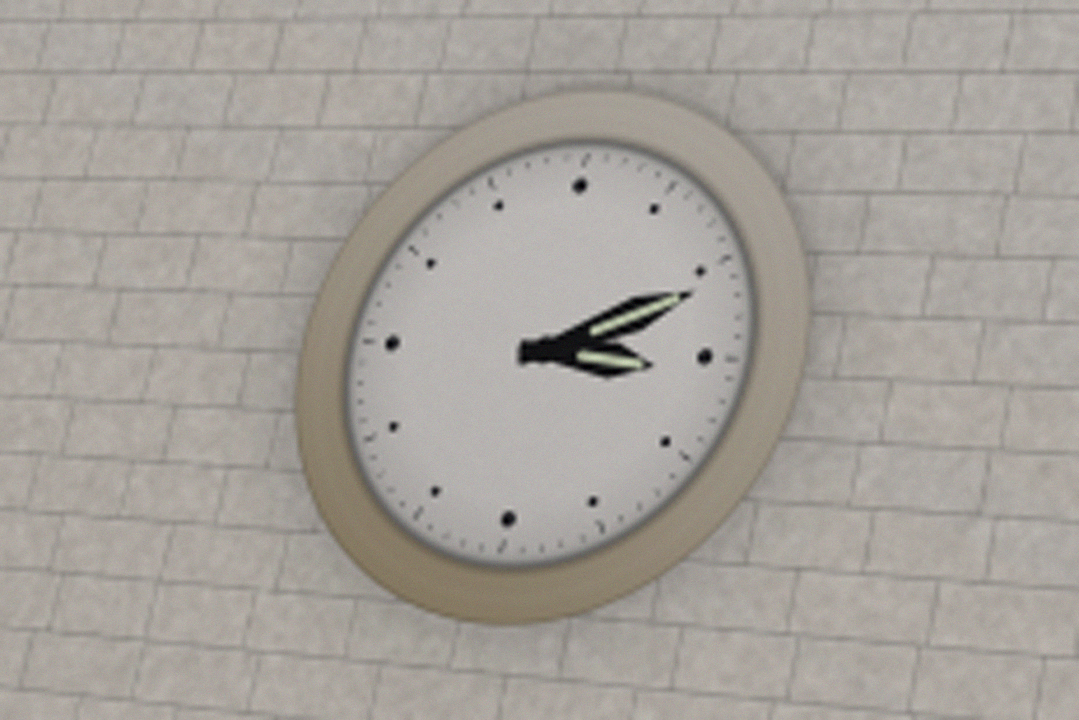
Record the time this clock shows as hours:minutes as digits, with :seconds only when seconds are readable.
3:11
